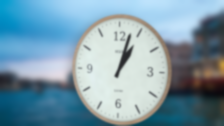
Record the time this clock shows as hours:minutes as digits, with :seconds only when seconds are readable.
1:03
